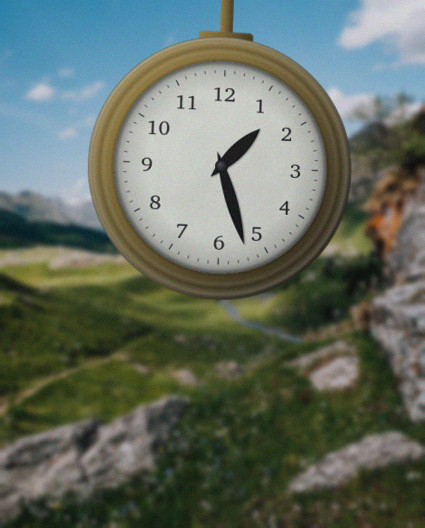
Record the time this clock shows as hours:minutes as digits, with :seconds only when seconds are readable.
1:27
